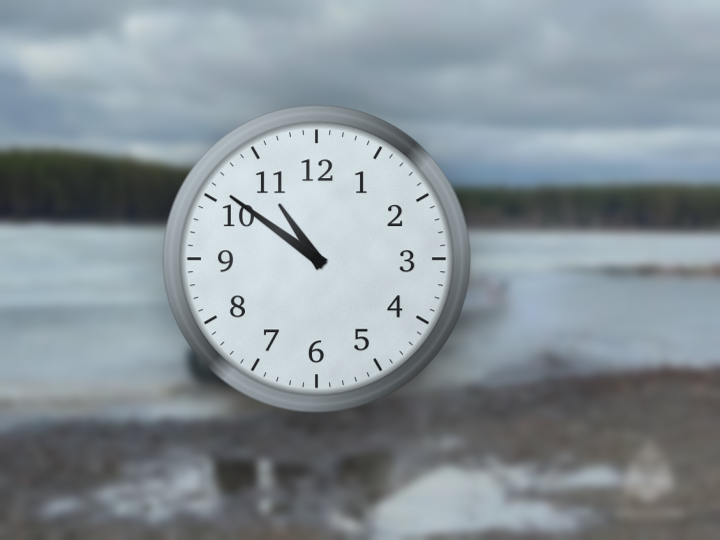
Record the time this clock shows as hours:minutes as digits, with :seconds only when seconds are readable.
10:51
